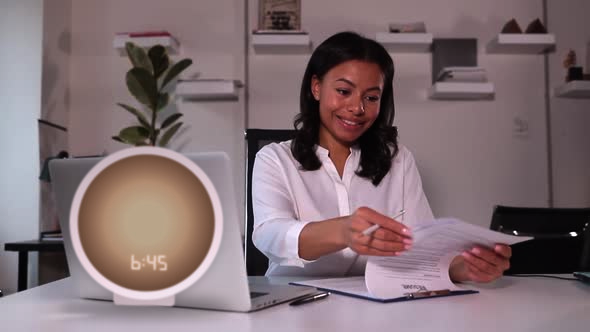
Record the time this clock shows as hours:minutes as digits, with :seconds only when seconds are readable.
6:45
